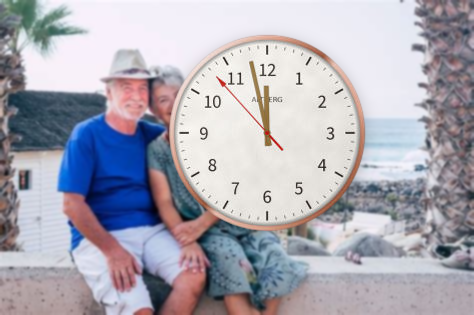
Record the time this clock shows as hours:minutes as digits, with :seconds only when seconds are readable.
11:57:53
